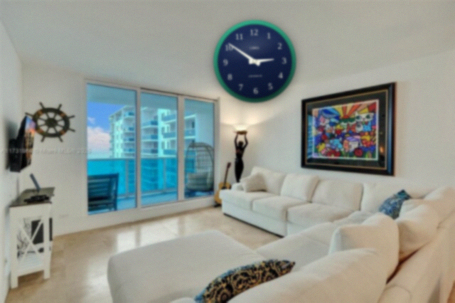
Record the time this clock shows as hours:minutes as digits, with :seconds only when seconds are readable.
2:51
